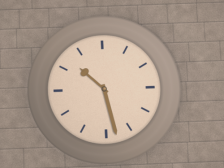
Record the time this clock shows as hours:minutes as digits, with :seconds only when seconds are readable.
10:28
